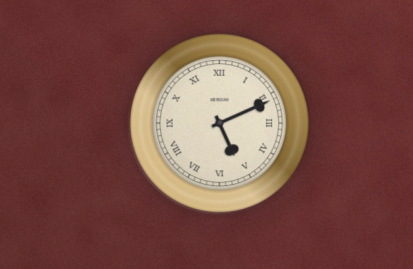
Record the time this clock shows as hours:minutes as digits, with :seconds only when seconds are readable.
5:11
